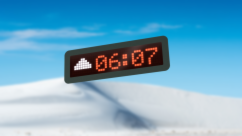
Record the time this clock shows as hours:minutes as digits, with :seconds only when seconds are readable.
6:07
